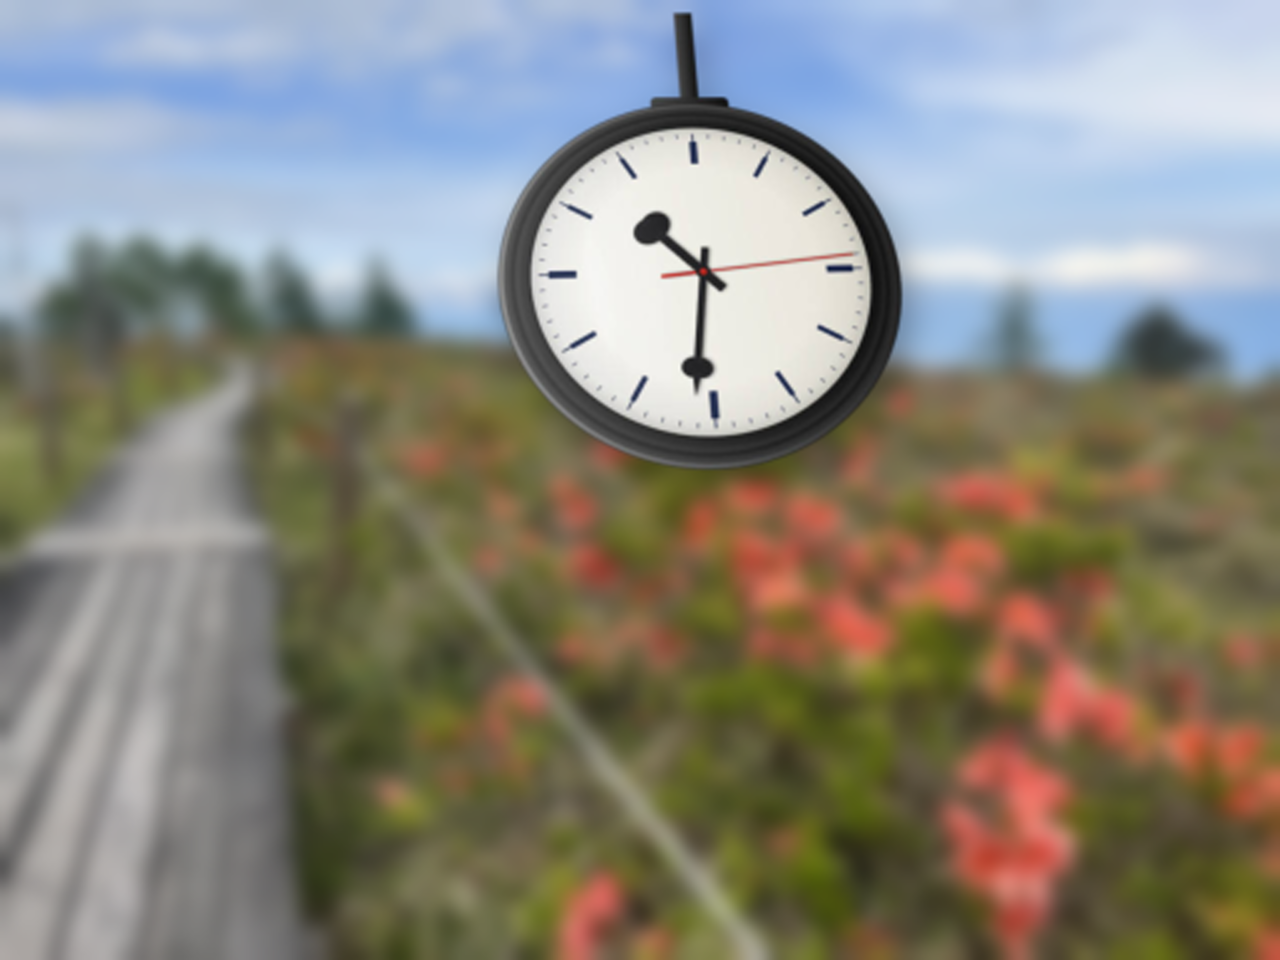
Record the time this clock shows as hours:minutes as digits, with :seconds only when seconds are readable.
10:31:14
